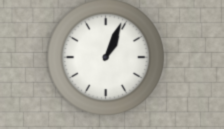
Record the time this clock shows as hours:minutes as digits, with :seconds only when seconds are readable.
1:04
